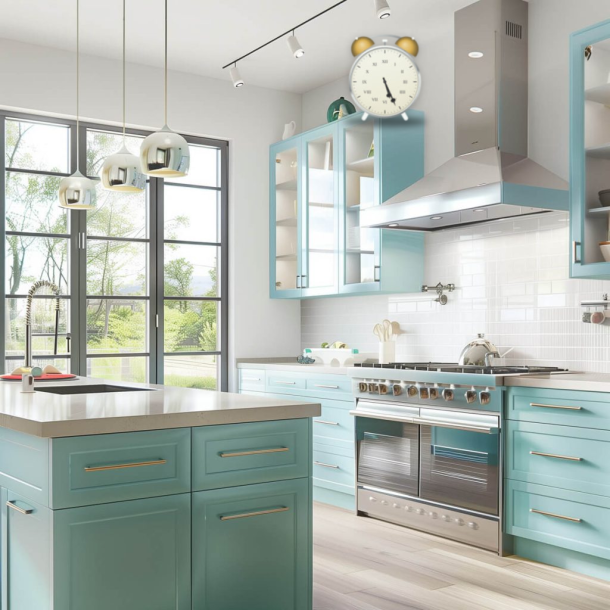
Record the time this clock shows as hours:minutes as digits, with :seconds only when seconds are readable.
5:26
